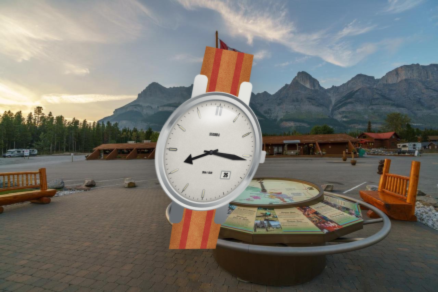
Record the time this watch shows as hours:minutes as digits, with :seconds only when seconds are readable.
8:16
